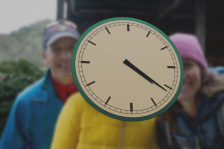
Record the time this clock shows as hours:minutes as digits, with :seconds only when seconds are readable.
4:21
